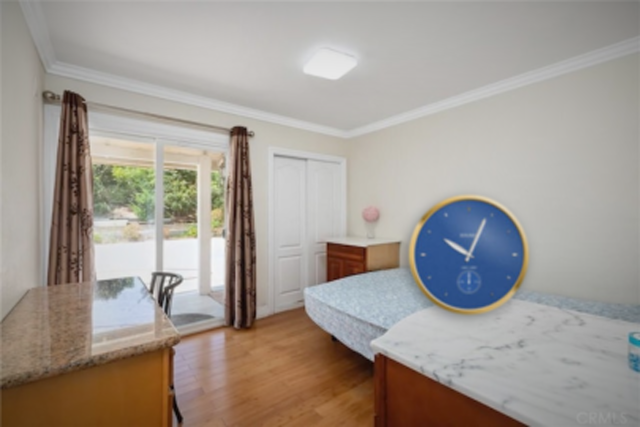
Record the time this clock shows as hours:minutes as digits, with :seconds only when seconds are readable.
10:04
